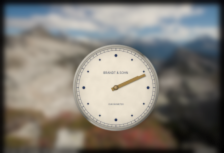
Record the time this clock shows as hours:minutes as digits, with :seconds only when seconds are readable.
2:11
